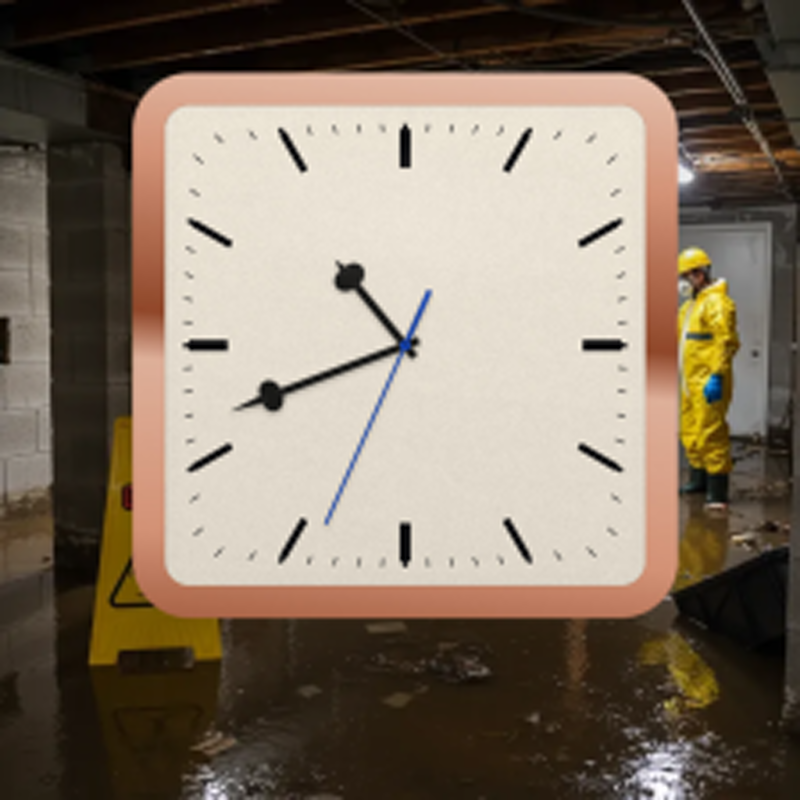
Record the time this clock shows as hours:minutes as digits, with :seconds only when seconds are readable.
10:41:34
